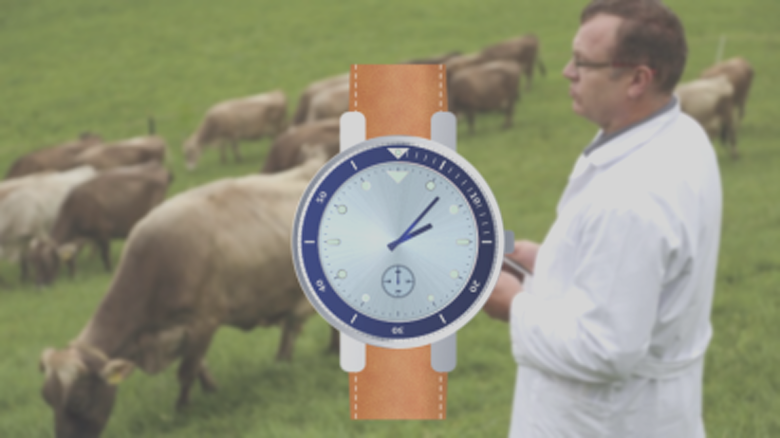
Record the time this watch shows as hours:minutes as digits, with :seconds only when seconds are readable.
2:07
